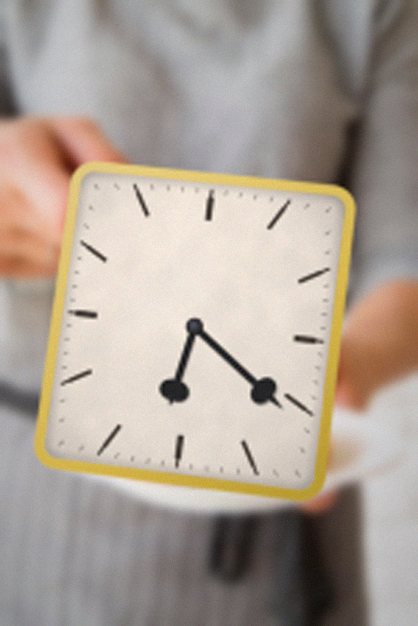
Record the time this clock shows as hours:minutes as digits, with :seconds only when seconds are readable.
6:21
